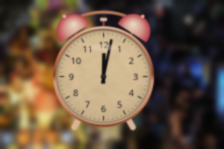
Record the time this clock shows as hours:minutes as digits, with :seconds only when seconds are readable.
12:02
